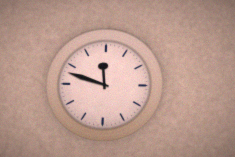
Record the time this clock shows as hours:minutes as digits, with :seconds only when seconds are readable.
11:48
